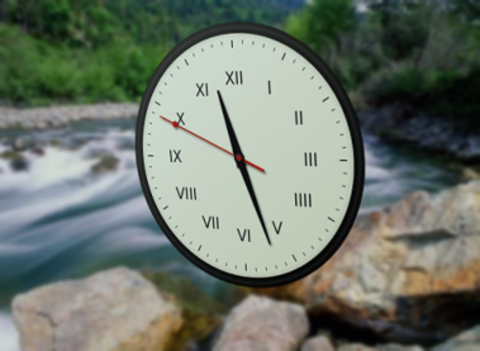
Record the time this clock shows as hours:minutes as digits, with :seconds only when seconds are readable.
11:26:49
